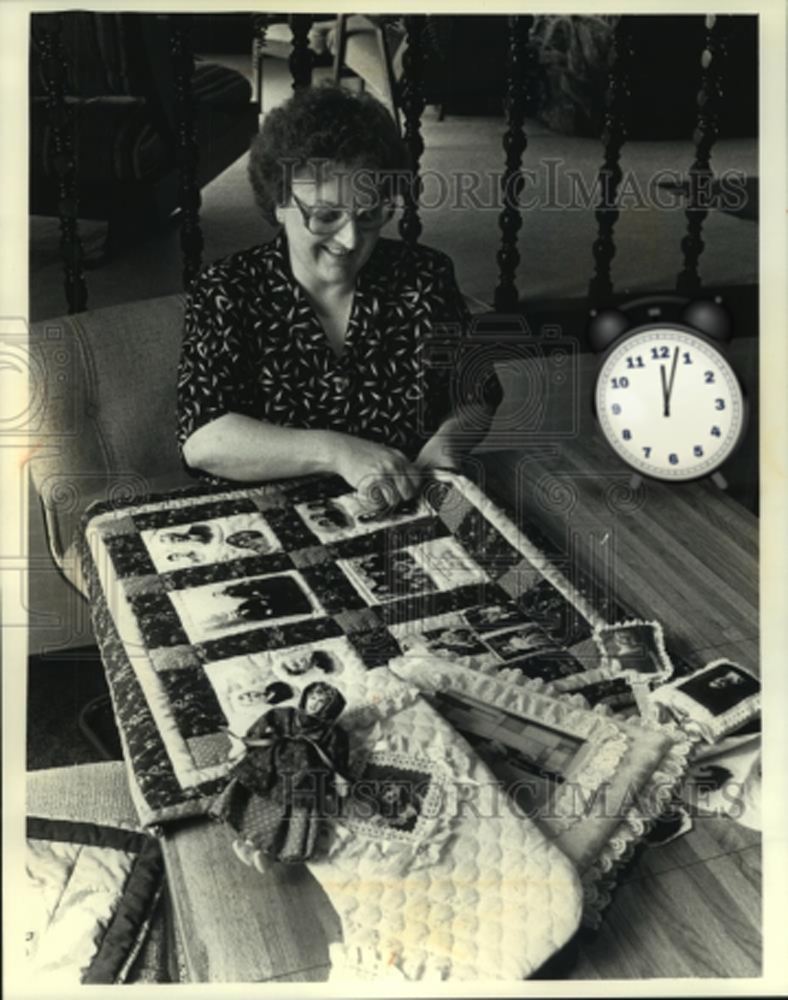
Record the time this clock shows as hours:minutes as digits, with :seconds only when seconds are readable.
12:03
